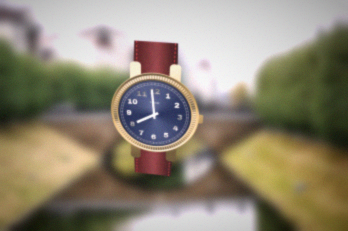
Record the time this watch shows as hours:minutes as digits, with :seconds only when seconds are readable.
7:59
